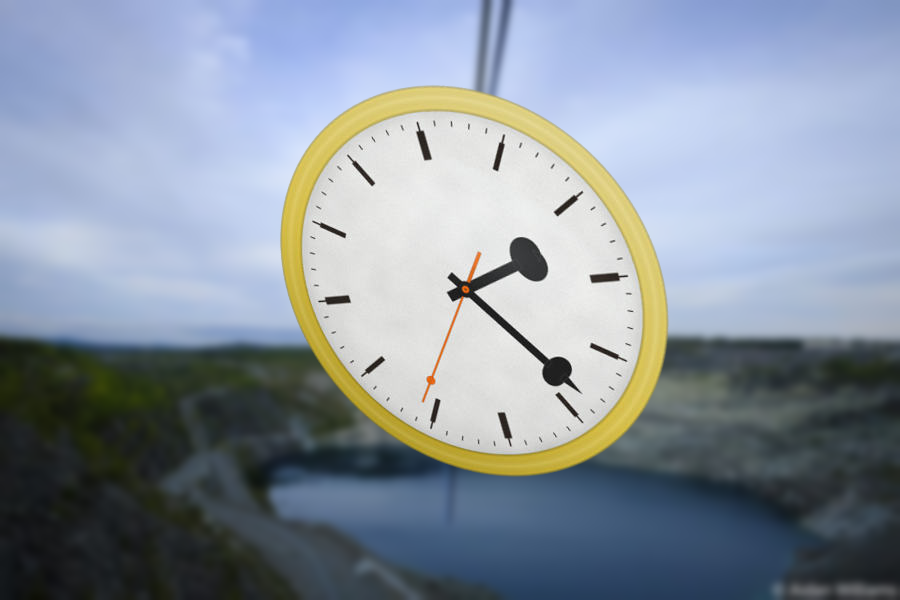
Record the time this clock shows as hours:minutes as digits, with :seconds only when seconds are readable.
2:23:36
